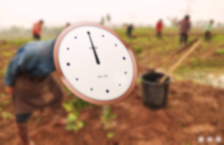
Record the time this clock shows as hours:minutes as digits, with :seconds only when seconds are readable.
12:00
